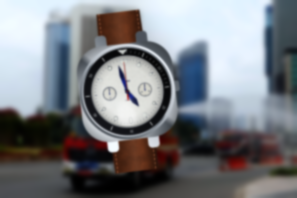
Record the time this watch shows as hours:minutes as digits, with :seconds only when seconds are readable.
4:58
